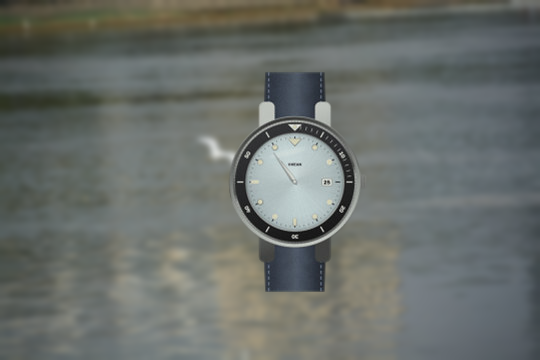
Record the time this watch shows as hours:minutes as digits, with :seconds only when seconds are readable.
10:54
